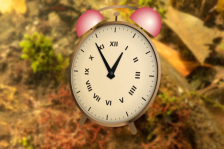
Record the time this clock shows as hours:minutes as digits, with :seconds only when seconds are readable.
12:54
